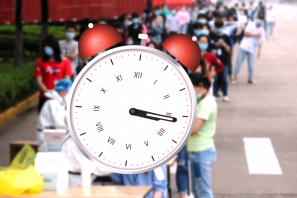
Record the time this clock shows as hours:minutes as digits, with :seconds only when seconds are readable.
3:16
